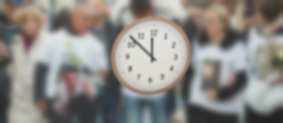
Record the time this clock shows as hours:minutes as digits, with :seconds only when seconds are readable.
11:52
